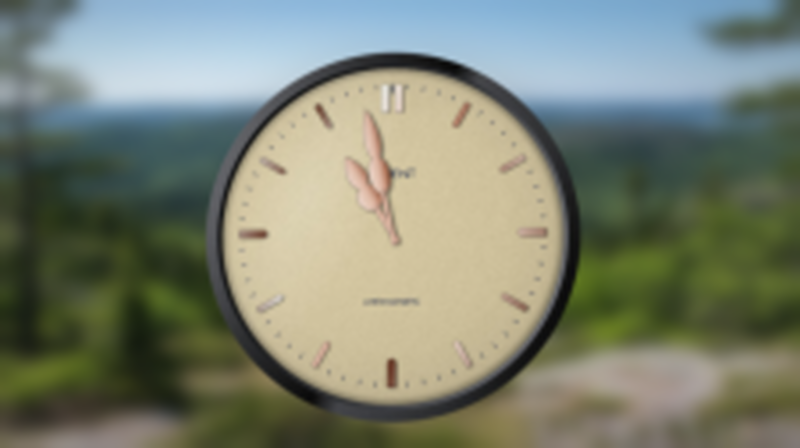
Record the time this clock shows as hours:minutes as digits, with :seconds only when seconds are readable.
10:58
